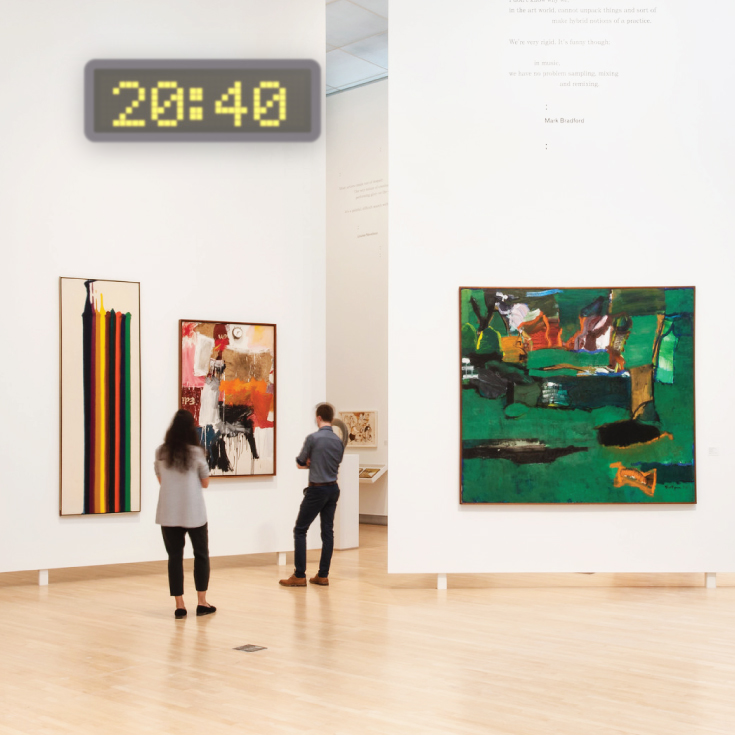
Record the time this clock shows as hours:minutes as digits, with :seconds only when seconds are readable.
20:40
